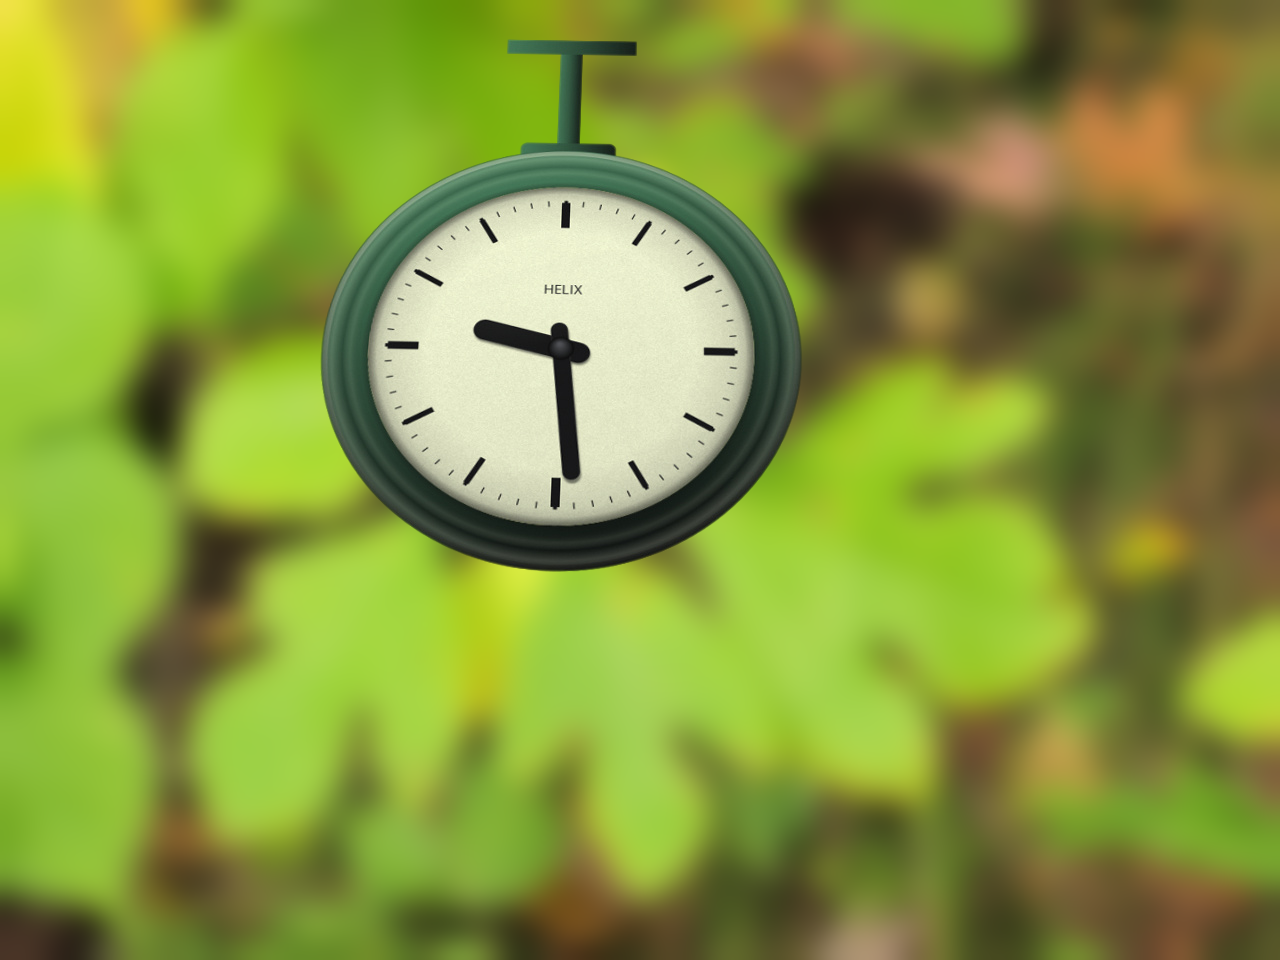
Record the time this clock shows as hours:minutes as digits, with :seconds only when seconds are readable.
9:29
